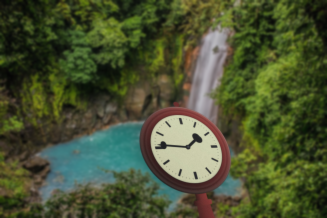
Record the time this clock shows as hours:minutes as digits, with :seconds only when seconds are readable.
1:46
